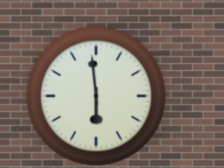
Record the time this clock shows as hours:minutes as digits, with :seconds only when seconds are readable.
5:59
